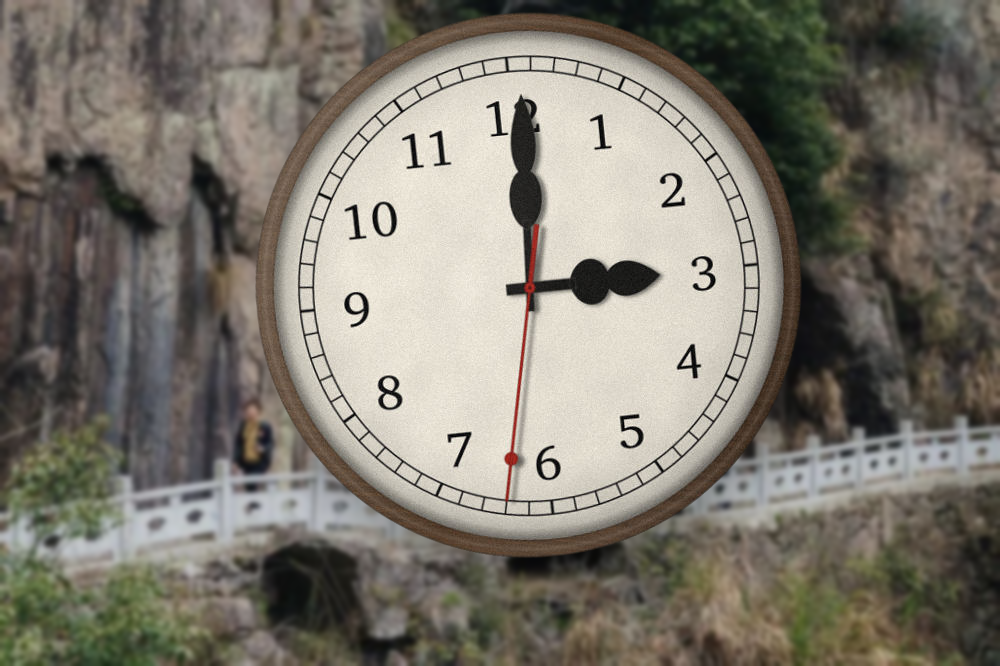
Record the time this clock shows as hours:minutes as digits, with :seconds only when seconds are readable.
3:00:32
